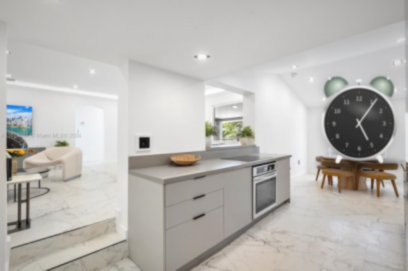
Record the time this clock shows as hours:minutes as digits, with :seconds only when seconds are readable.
5:06
